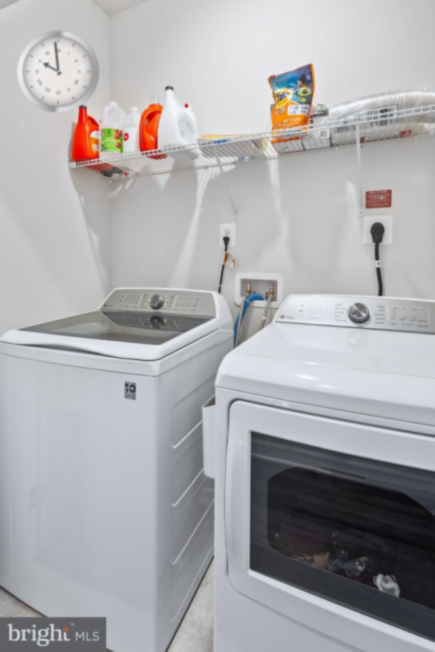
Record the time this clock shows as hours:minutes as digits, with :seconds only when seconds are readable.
9:59
